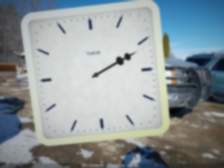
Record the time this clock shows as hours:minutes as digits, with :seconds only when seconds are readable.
2:11
